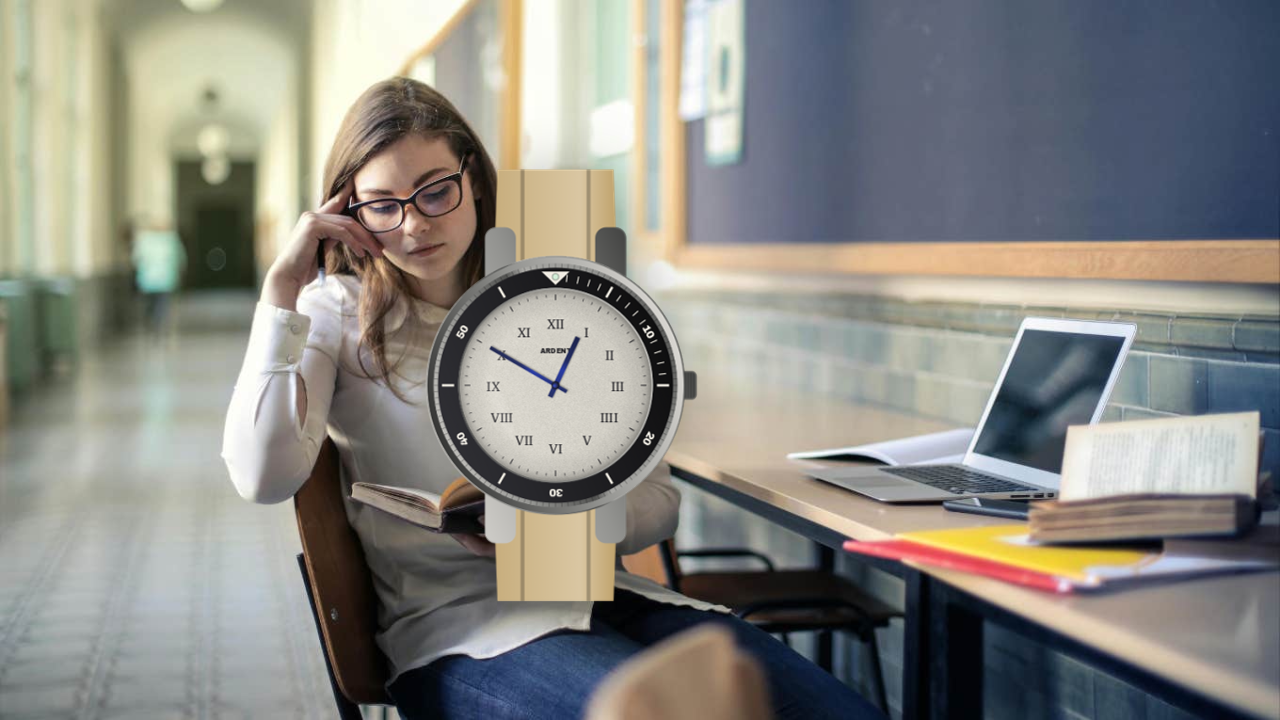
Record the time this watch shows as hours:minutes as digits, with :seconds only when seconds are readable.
12:50
